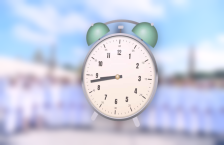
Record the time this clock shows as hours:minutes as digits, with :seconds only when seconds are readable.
8:43
